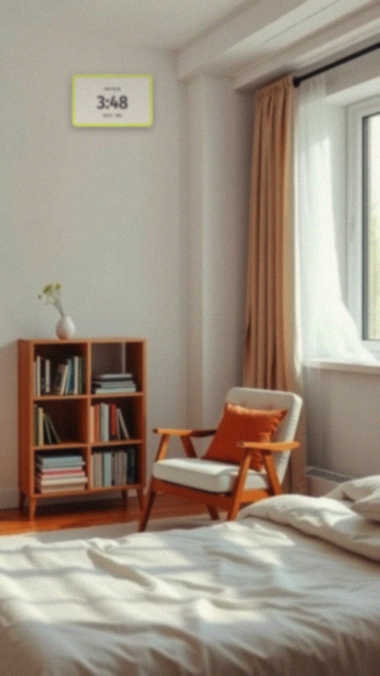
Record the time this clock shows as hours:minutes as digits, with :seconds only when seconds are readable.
3:48
